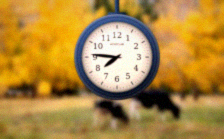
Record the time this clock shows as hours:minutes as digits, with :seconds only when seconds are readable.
7:46
